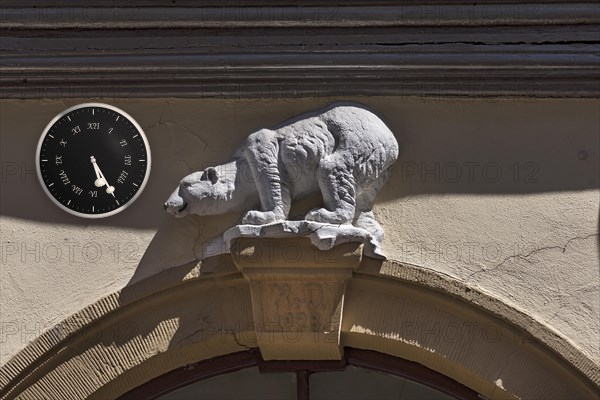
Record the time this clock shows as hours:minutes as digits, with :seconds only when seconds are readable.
5:25
